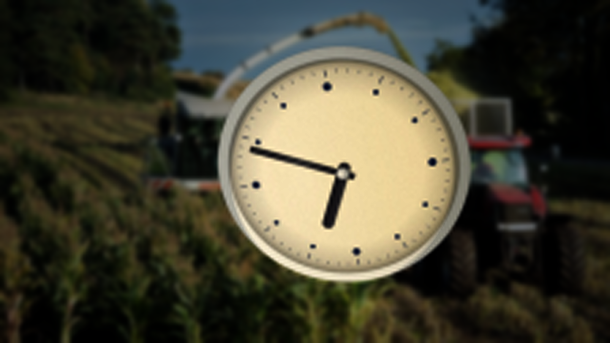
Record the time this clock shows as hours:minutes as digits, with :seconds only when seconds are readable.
6:49
